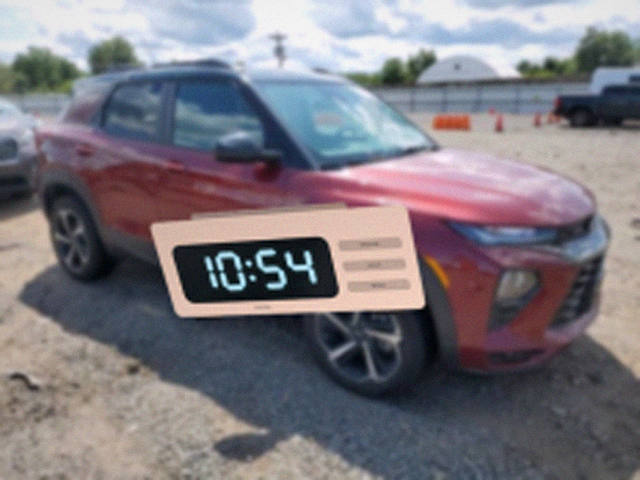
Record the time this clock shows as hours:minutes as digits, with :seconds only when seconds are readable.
10:54
